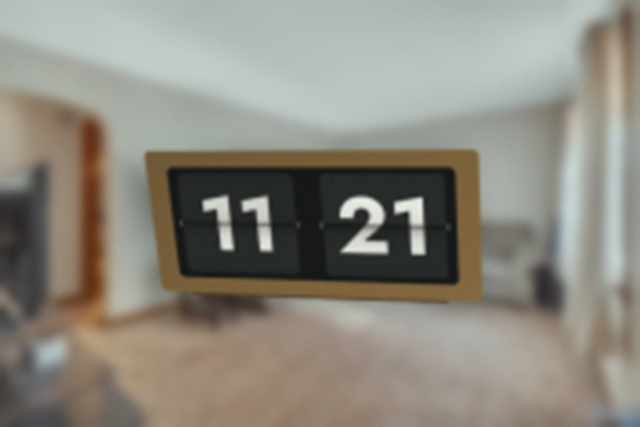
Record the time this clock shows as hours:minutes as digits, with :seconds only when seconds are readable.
11:21
